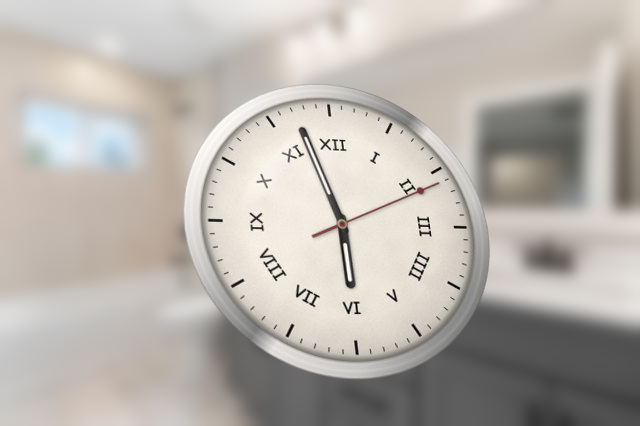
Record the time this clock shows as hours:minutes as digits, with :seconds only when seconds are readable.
5:57:11
